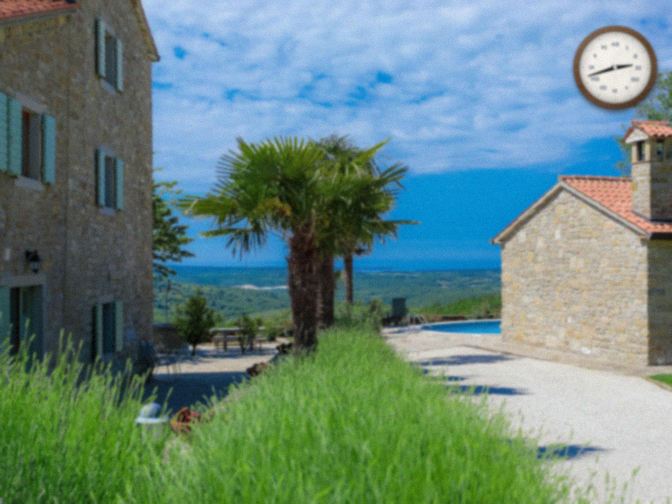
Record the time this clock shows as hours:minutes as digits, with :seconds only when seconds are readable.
2:42
